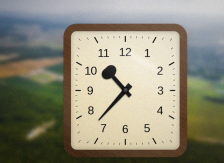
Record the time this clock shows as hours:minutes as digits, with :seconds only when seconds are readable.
10:37
